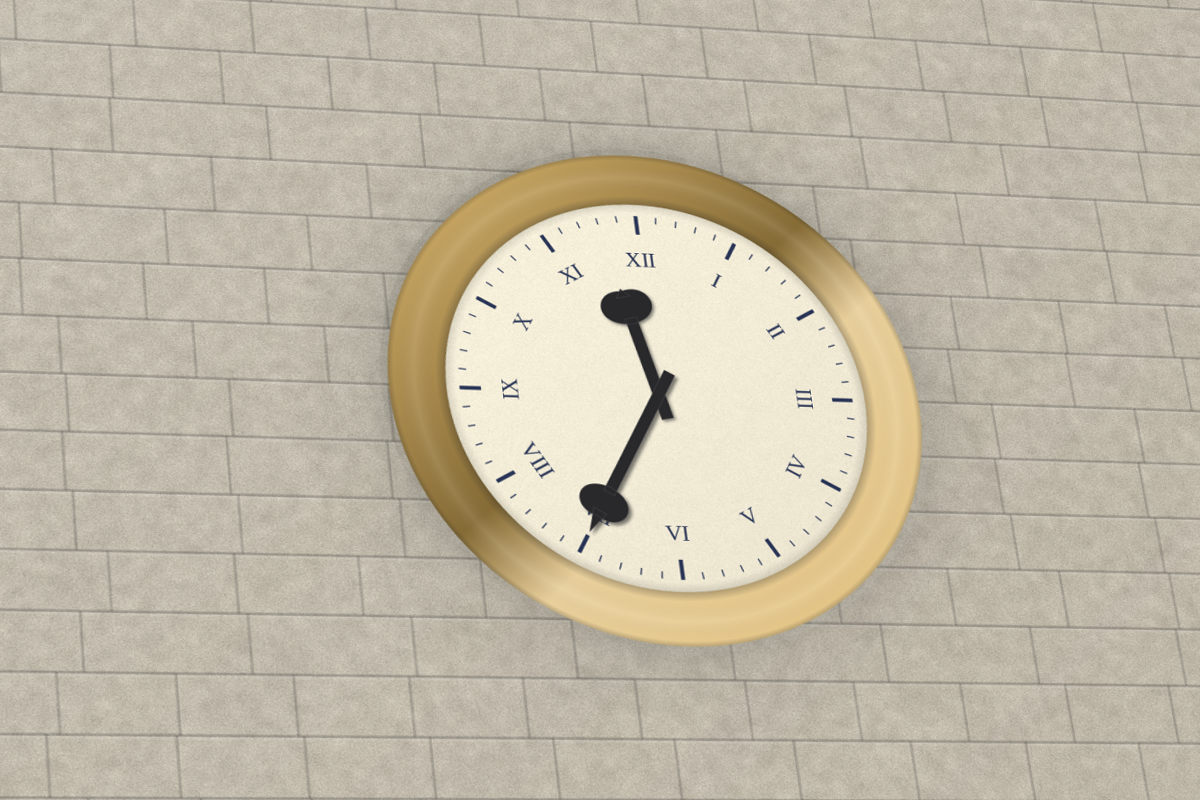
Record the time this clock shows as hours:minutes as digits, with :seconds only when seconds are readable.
11:35
